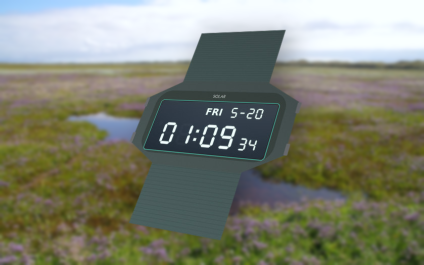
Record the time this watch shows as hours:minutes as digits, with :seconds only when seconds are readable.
1:09:34
